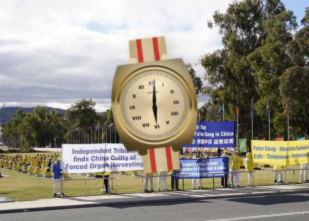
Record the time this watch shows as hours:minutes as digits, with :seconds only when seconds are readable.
6:01
